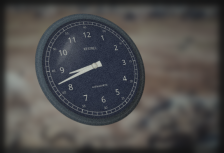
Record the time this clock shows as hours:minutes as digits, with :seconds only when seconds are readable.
8:42
